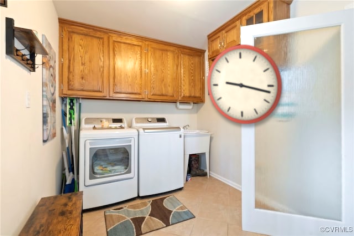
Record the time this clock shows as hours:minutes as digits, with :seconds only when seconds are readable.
9:17
